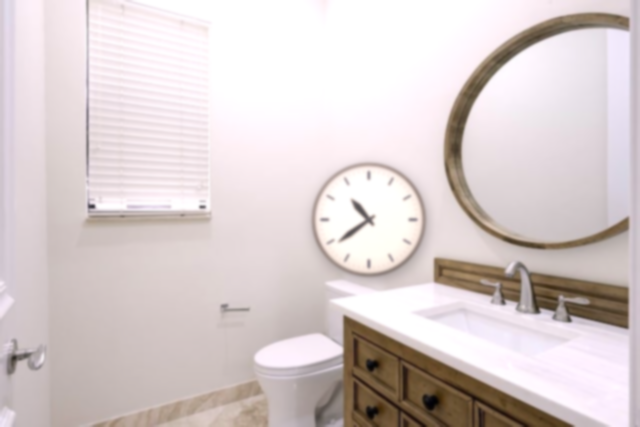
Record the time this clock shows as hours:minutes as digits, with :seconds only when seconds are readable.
10:39
